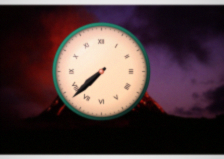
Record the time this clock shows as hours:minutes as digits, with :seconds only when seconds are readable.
7:38
